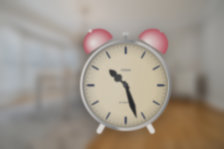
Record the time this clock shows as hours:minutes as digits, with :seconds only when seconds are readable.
10:27
